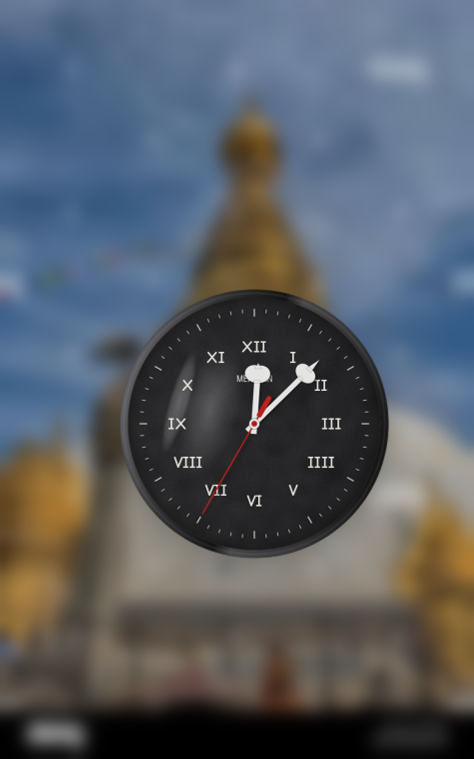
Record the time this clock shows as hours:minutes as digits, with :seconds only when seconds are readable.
12:07:35
